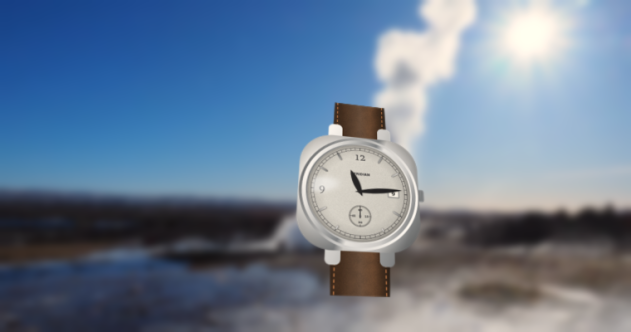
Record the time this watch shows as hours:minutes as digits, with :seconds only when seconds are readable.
11:14
